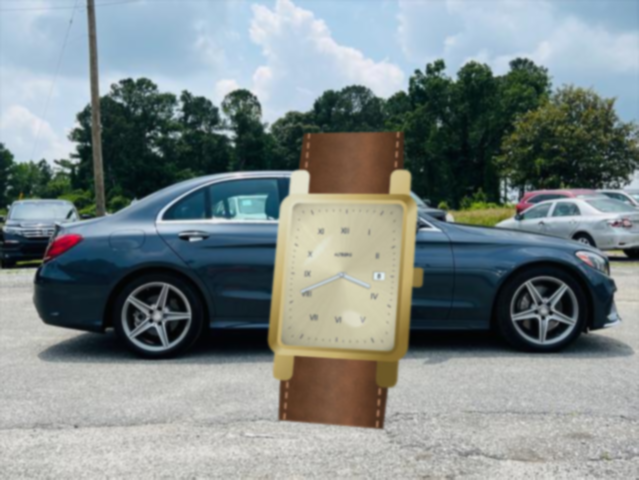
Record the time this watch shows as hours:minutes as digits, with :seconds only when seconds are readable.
3:41
